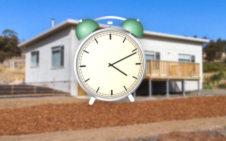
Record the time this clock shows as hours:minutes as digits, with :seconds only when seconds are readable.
4:11
